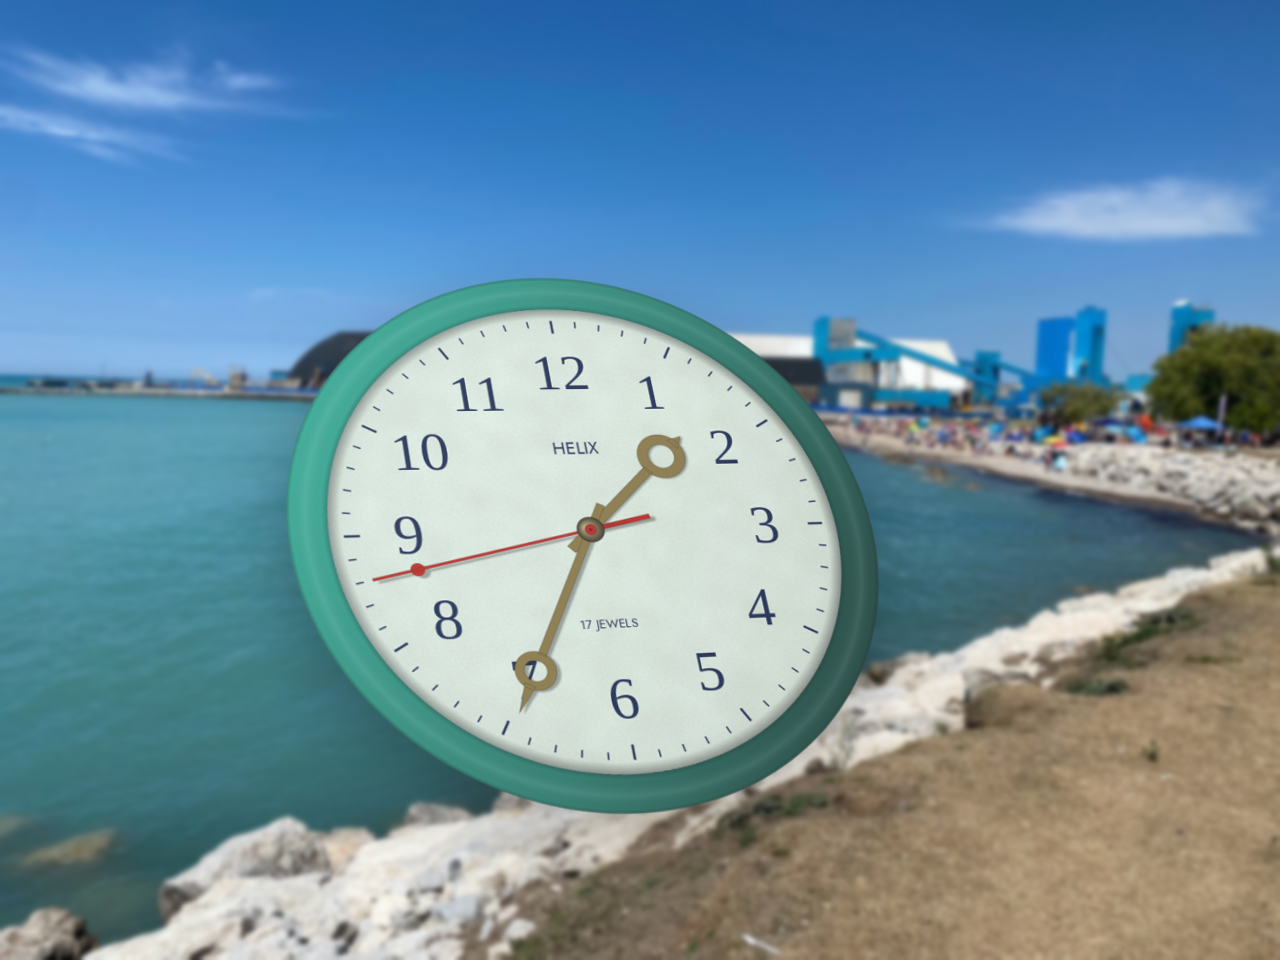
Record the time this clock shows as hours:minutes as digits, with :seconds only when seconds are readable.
1:34:43
